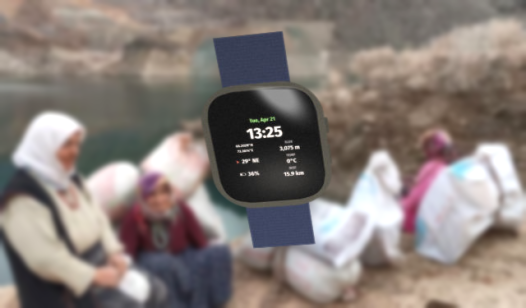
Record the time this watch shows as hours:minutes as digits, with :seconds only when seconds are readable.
13:25
